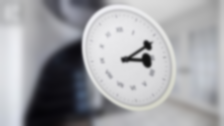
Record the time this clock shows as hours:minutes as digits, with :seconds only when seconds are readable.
3:11
